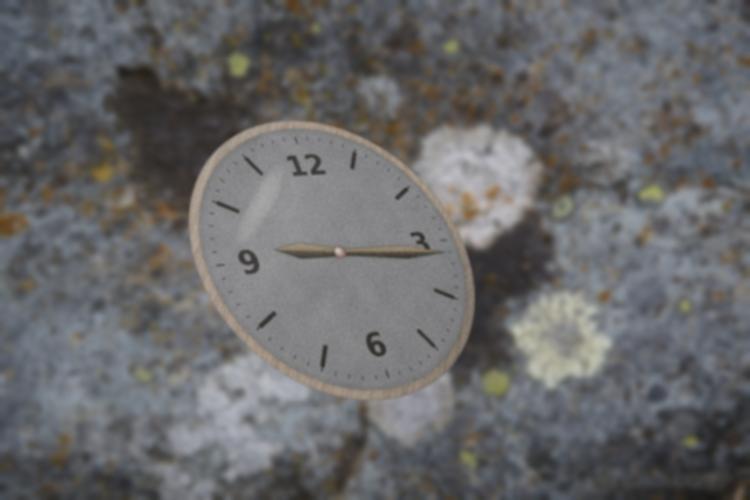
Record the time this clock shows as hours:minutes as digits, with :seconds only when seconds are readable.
9:16
